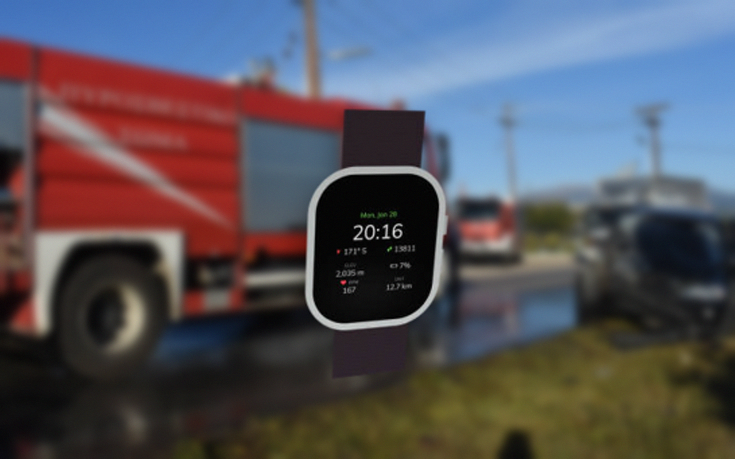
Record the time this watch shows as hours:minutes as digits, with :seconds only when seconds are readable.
20:16
